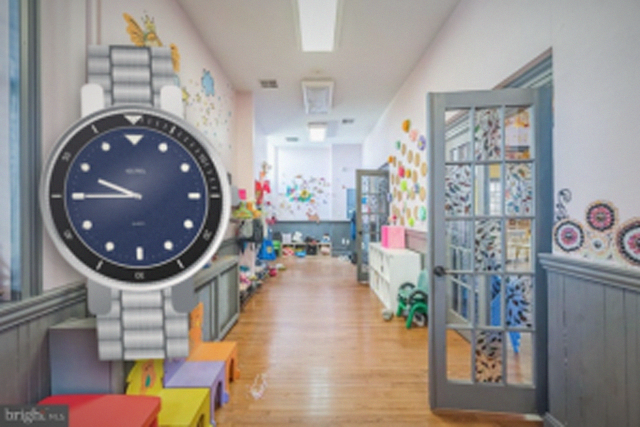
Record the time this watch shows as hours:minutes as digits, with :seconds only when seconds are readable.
9:45
